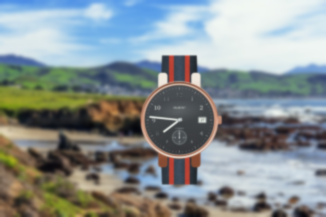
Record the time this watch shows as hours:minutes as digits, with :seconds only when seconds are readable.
7:46
